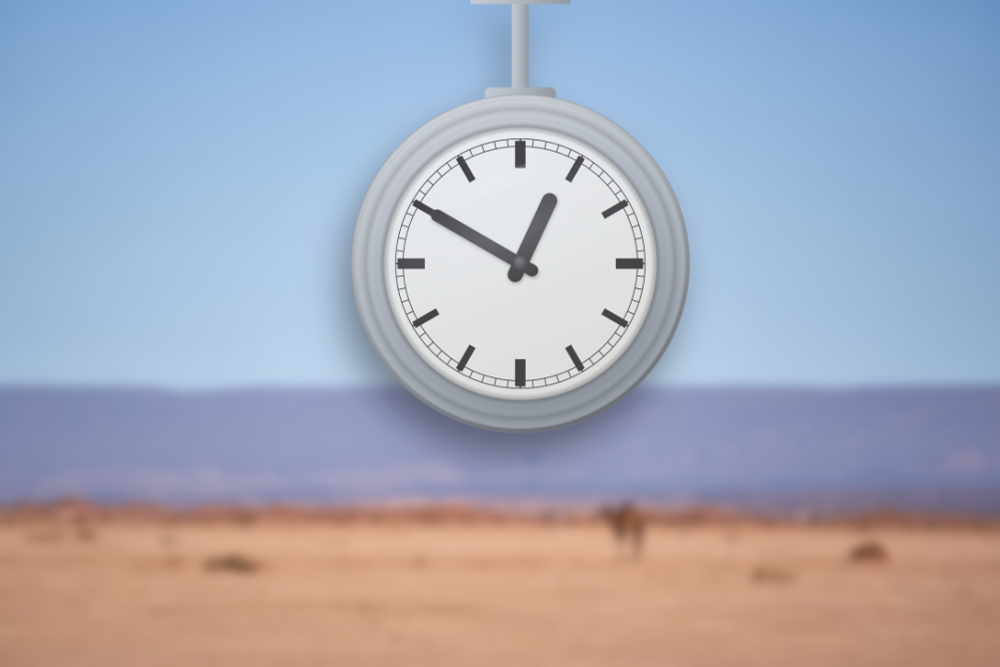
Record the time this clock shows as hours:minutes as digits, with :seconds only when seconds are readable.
12:50
